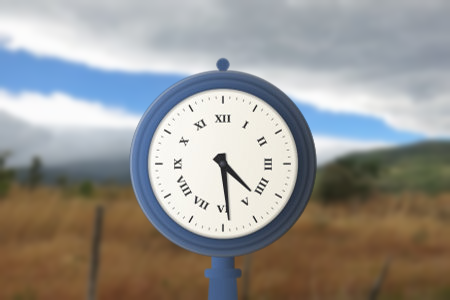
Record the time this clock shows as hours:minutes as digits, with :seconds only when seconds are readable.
4:29
